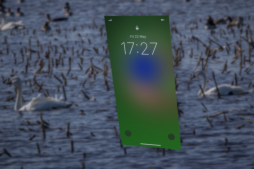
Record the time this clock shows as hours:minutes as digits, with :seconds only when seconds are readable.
17:27
